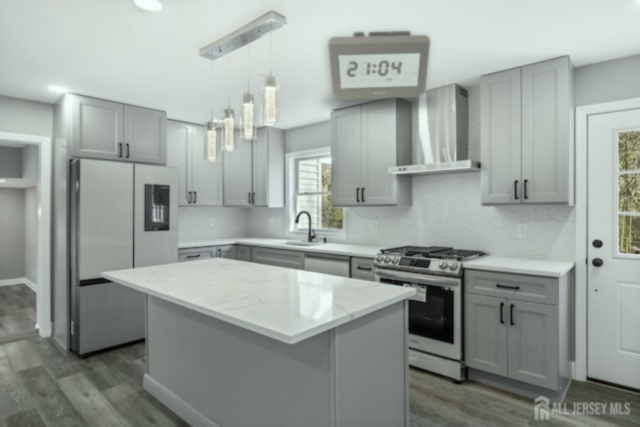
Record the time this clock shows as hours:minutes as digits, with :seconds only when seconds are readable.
21:04
